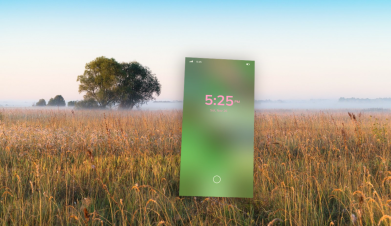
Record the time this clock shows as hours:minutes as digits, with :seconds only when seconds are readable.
5:25
